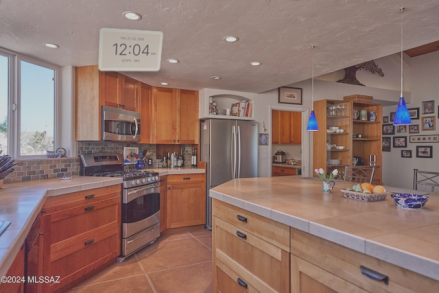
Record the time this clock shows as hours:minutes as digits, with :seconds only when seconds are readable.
12:04
